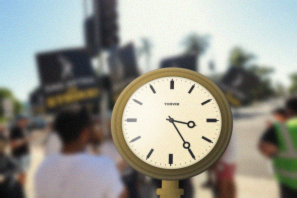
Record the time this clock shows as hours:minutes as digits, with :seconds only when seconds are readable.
3:25
